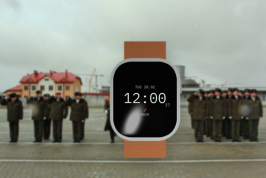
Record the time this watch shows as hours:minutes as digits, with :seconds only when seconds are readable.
12:00
